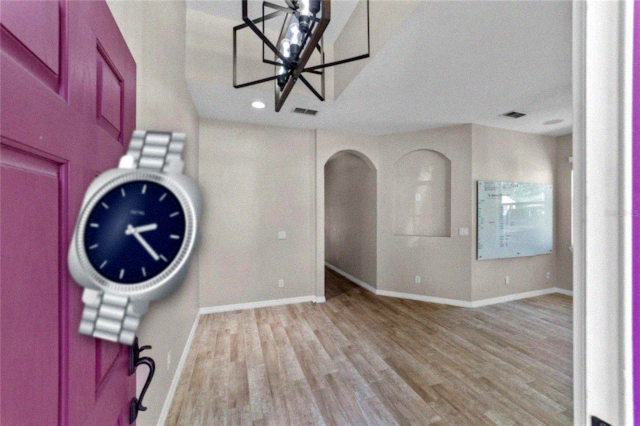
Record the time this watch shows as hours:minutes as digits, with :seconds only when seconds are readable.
2:21
